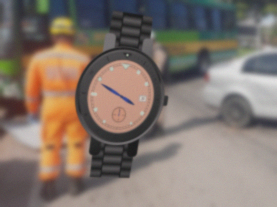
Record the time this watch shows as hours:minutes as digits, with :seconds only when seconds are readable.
3:49
